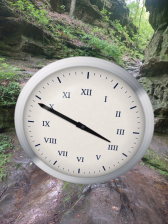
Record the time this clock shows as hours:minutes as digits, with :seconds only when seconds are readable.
3:49
